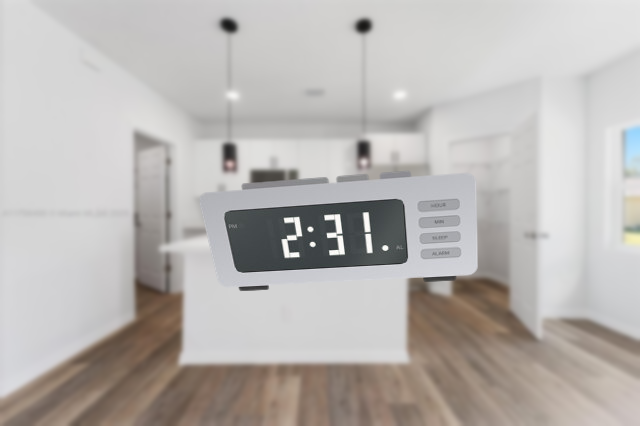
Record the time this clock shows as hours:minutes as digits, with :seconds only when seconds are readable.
2:31
